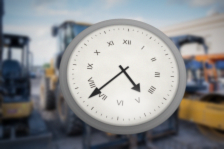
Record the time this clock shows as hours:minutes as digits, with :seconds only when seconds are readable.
4:37
